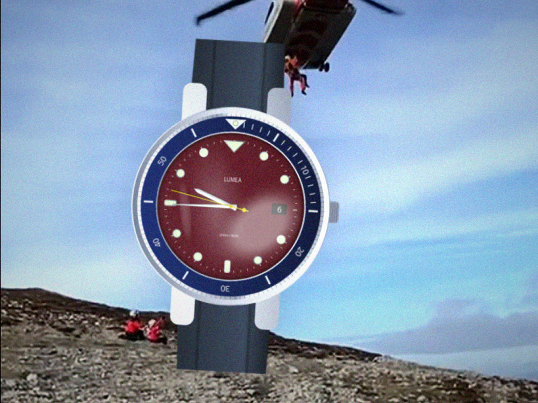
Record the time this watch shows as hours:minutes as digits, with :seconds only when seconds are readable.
9:44:47
